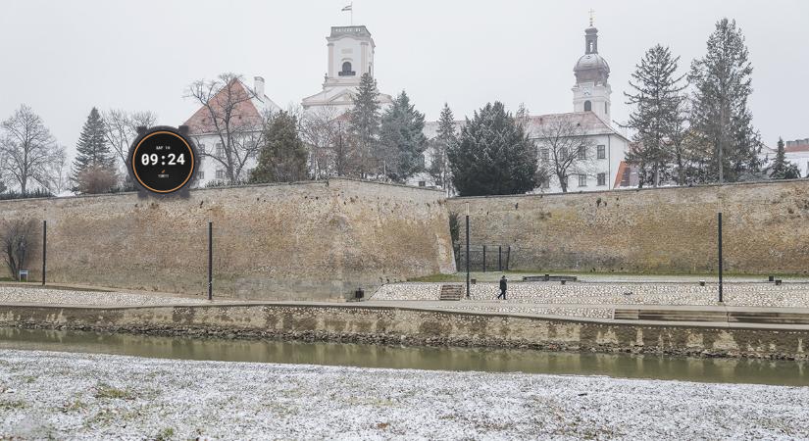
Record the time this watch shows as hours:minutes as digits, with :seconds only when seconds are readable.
9:24
